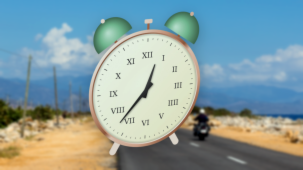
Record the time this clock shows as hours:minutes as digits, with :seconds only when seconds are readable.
12:37
